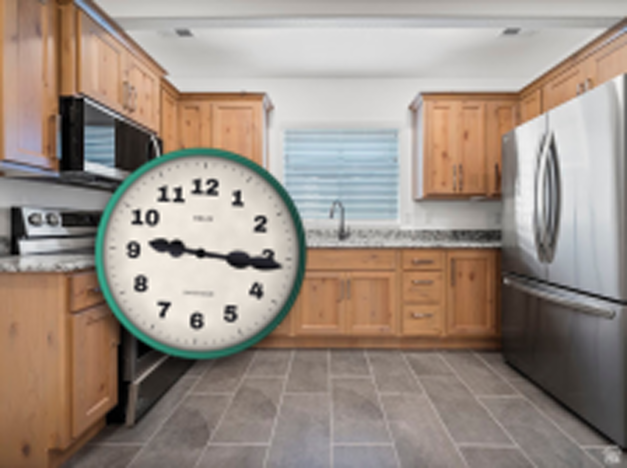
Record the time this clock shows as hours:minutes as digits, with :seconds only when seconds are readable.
9:16
